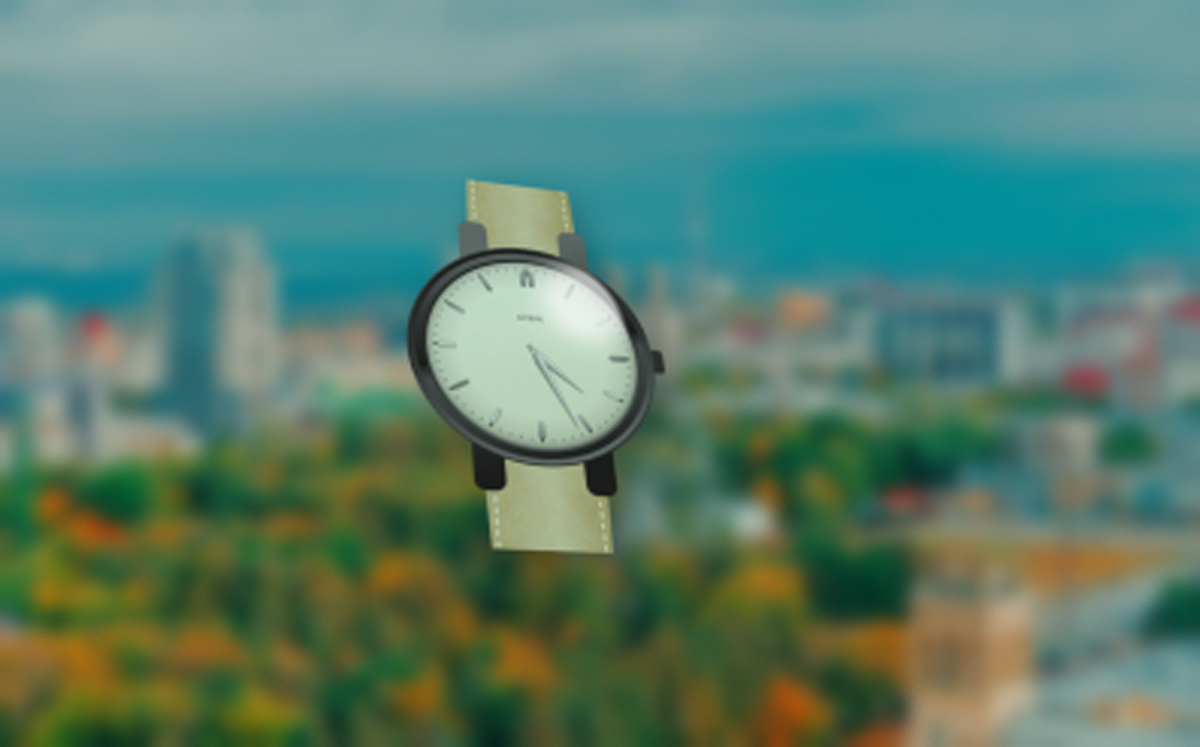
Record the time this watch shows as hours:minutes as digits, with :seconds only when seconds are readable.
4:26
